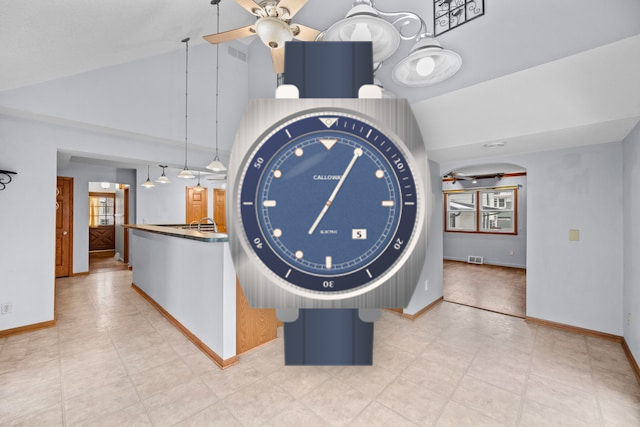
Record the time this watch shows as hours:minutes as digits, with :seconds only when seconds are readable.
7:05
